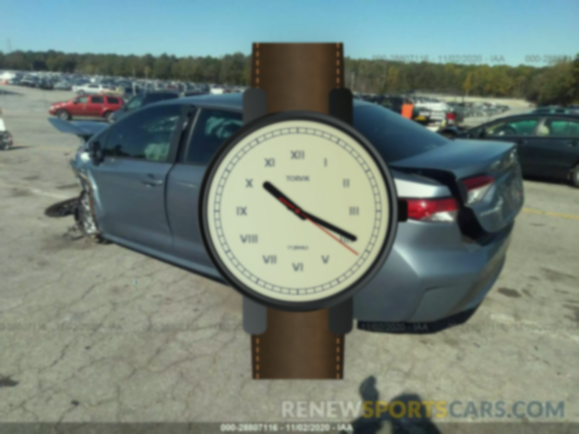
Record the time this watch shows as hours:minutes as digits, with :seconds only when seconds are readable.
10:19:21
